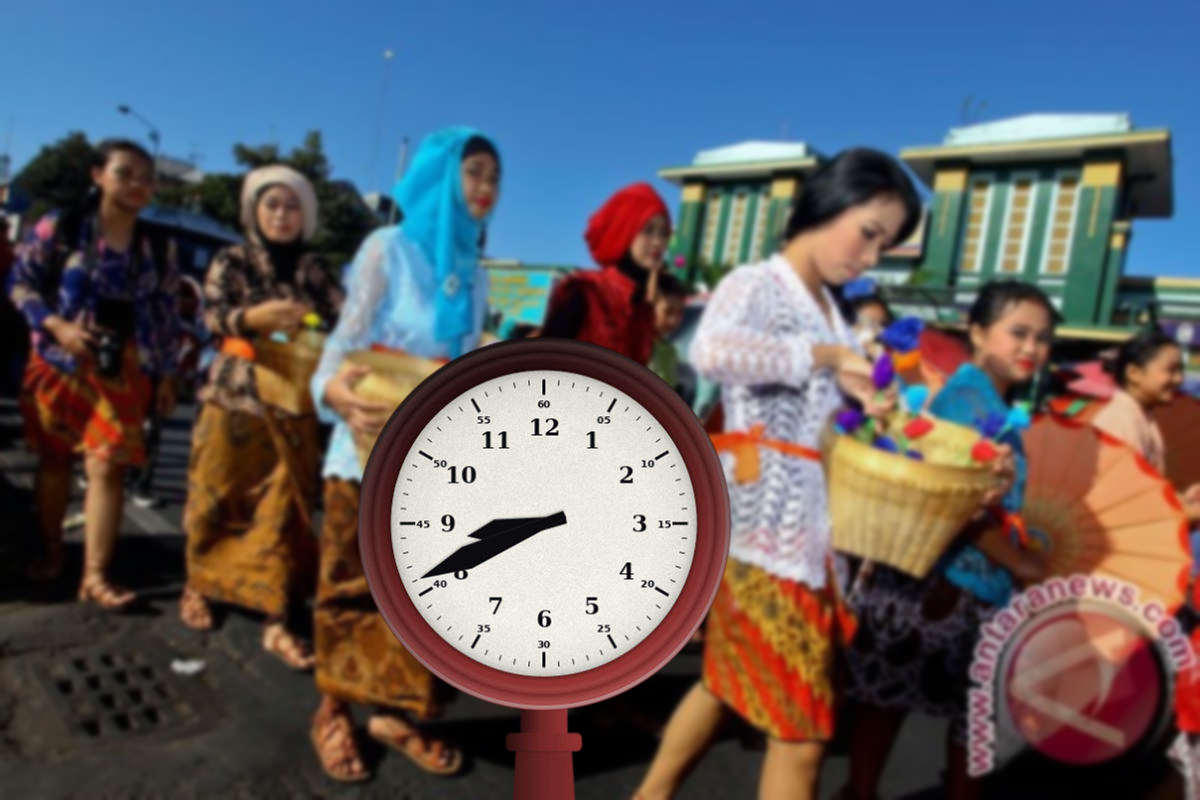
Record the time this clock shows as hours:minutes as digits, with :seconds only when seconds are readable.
8:41
